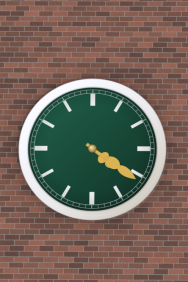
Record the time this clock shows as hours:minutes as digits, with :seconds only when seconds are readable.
4:21
